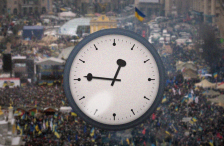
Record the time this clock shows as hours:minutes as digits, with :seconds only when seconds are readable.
12:46
